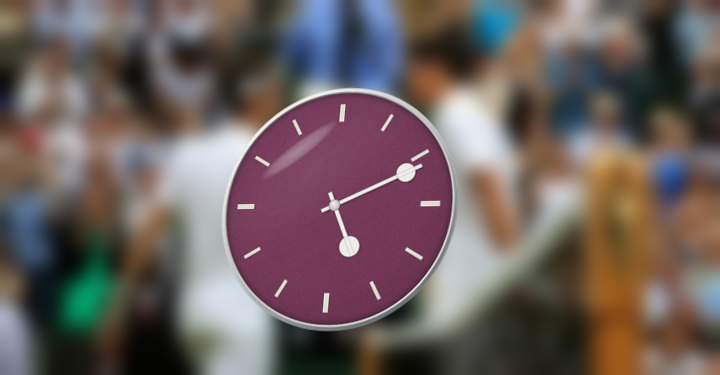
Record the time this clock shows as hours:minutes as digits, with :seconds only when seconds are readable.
5:11
